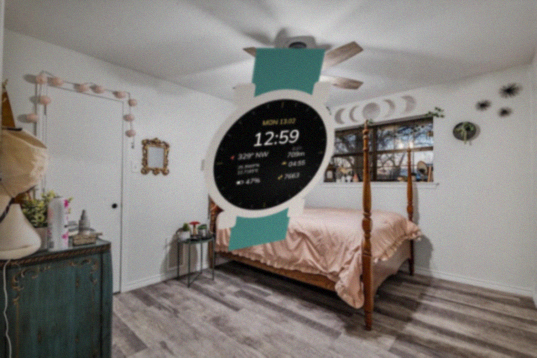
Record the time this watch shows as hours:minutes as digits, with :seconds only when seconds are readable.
12:59
